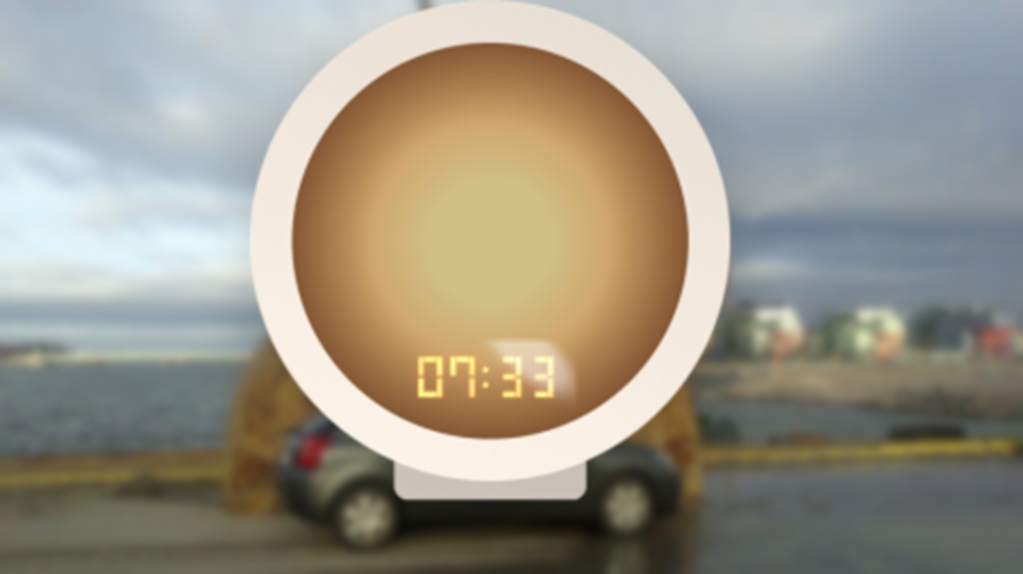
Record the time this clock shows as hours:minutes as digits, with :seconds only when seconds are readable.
7:33
